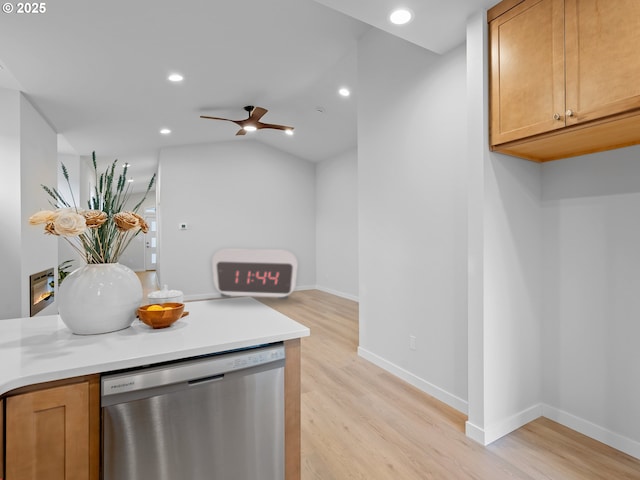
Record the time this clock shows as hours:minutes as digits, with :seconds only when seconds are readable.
11:44
